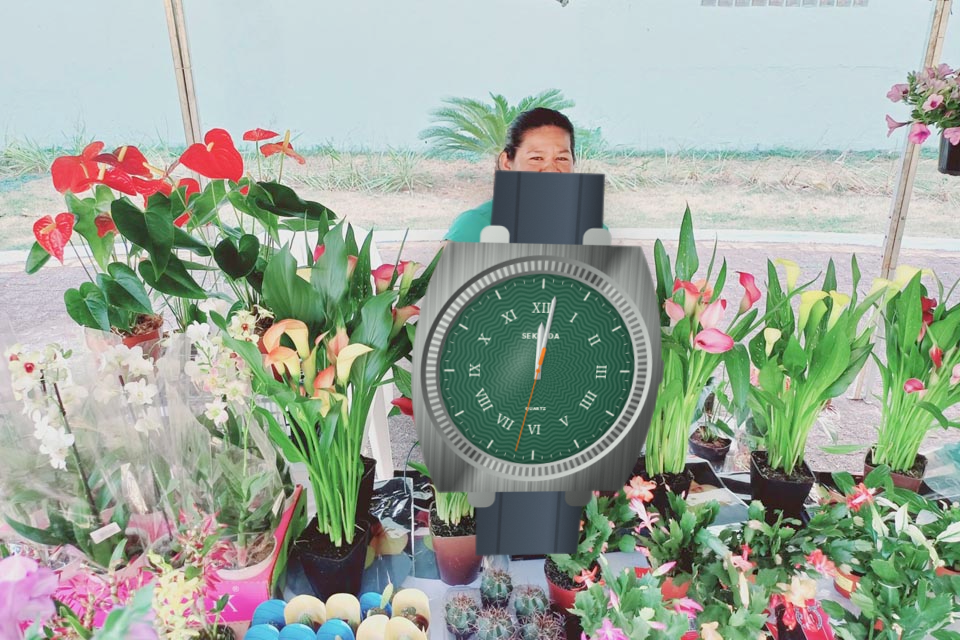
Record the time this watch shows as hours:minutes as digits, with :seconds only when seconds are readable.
12:01:32
